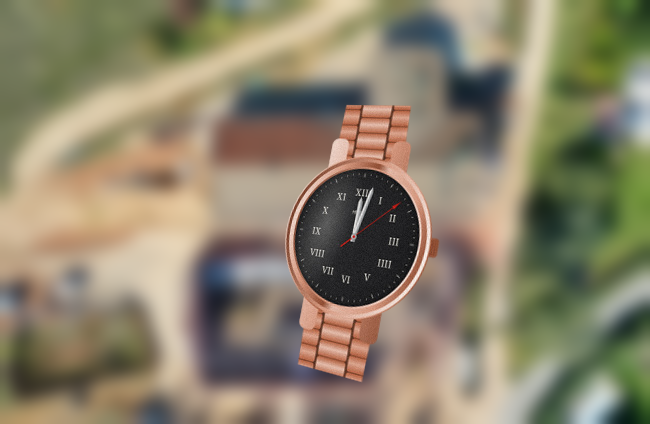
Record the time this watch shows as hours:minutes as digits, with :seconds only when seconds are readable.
12:02:08
